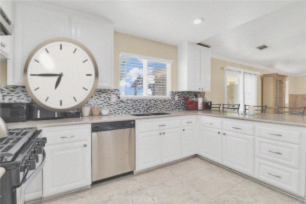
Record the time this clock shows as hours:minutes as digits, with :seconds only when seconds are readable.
6:45
